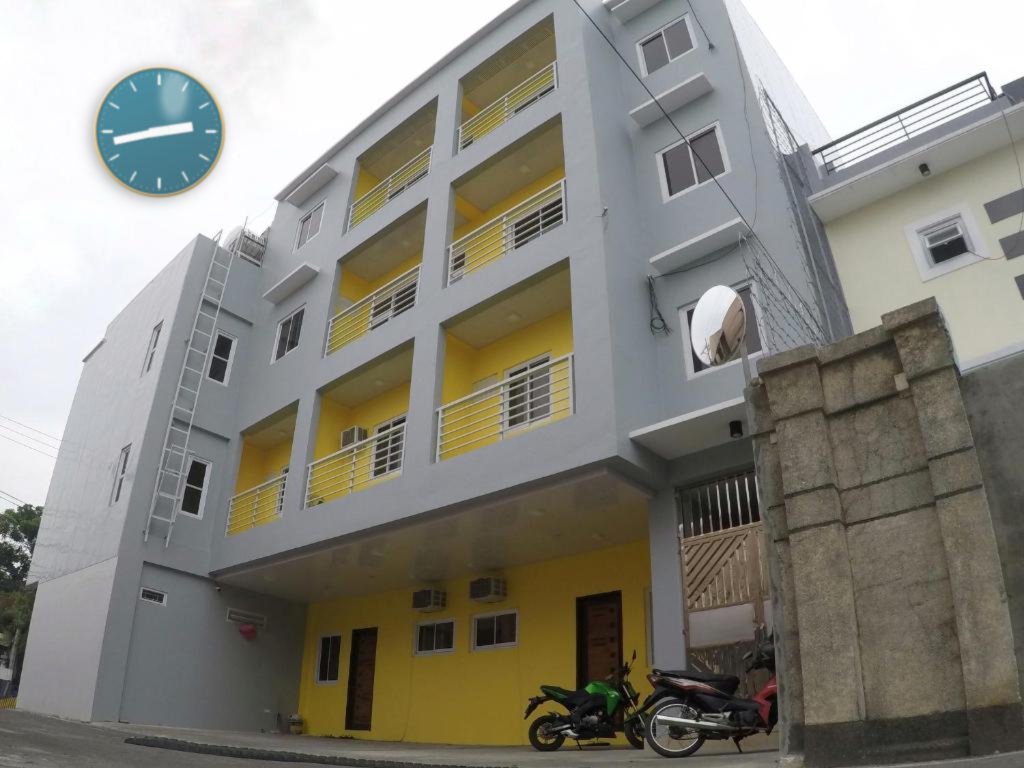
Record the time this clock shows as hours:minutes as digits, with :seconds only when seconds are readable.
2:43
